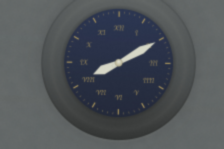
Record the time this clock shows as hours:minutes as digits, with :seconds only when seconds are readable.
8:10
